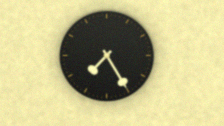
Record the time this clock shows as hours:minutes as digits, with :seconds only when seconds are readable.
7:25
